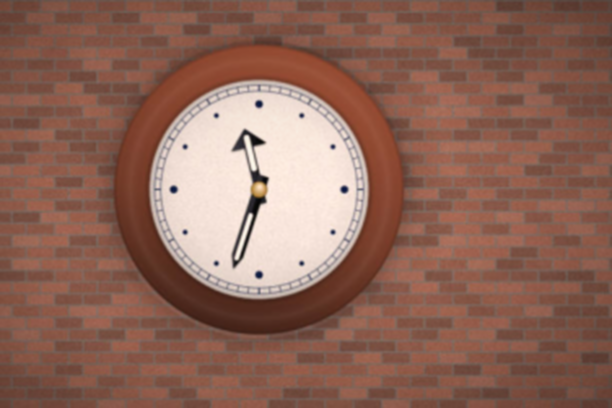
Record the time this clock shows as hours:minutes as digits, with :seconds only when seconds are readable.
11:33
